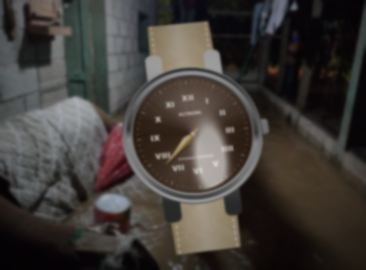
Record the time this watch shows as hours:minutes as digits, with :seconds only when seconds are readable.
7:38
